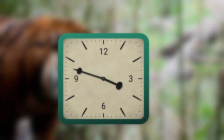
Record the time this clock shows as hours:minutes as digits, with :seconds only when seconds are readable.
3:48
